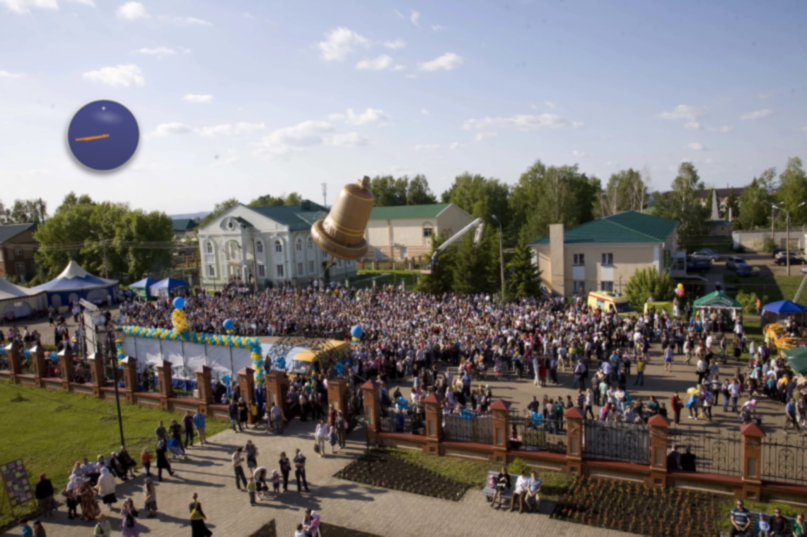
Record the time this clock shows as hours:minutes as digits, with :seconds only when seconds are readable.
8:44
